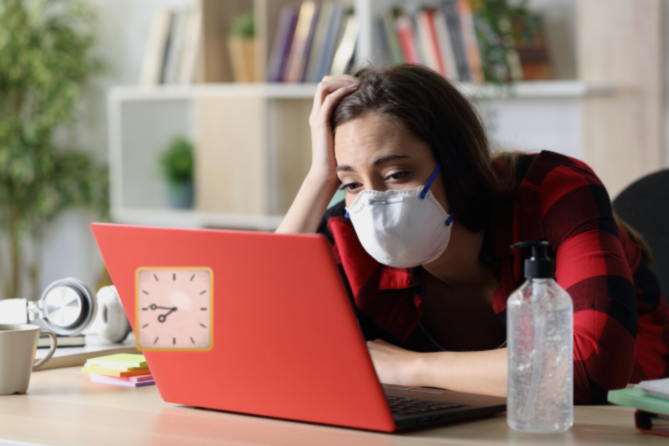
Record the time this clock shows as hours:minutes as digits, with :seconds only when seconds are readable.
7:46
